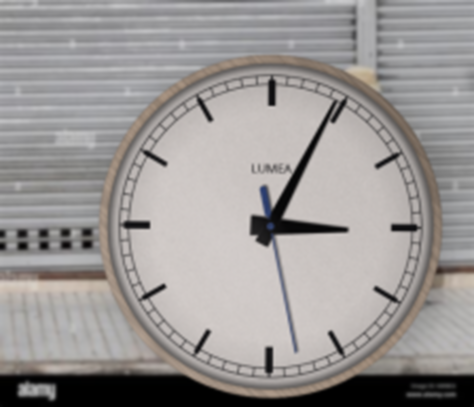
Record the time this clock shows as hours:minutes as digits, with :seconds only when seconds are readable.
3:04:28
